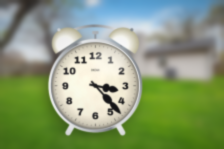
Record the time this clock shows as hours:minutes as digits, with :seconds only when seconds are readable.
3:23
